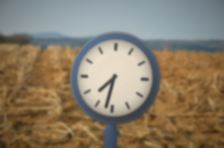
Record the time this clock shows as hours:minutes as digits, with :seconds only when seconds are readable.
7:32
